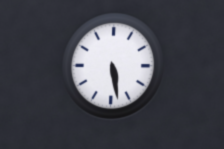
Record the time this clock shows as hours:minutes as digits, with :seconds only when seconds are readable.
5:28
